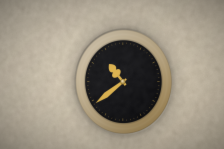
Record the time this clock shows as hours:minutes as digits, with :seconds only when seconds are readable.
10:39
